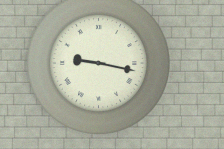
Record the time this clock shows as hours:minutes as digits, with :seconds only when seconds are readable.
9:17
